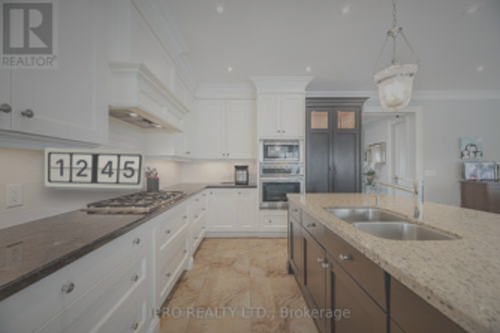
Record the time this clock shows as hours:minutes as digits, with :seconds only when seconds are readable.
12:45
